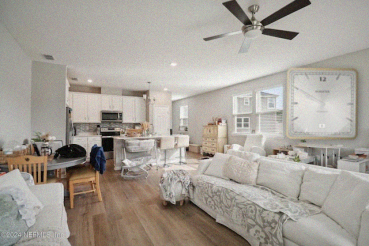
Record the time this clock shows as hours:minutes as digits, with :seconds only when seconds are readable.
9:50
